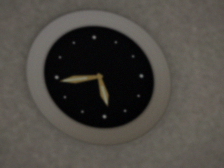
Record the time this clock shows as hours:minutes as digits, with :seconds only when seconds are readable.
5:44
